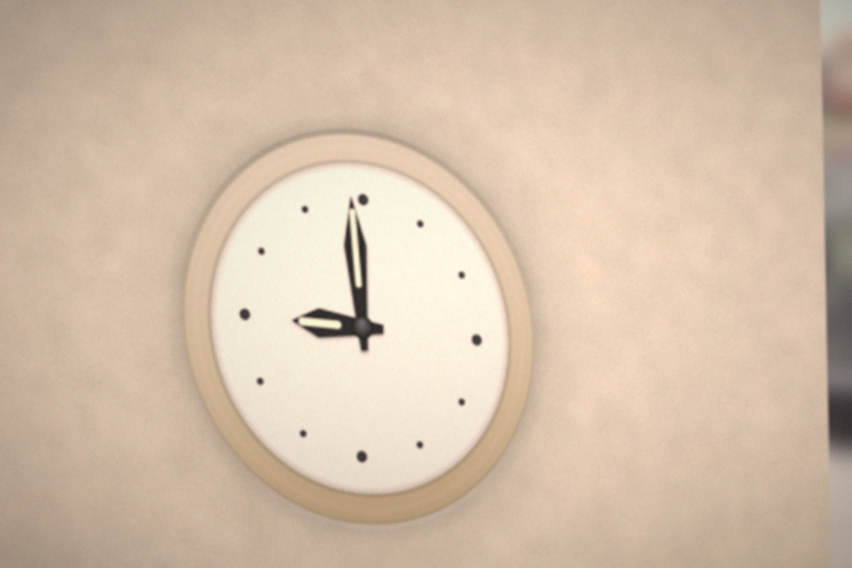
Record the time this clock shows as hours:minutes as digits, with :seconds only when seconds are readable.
8:59
